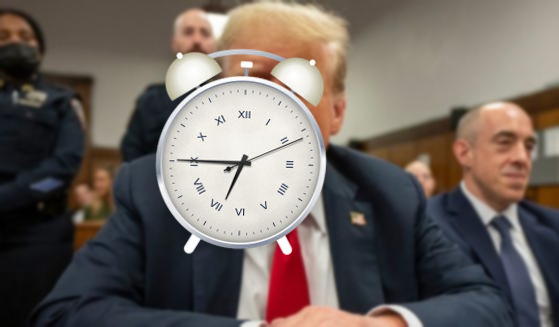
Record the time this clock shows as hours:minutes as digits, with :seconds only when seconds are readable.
6:45:11
